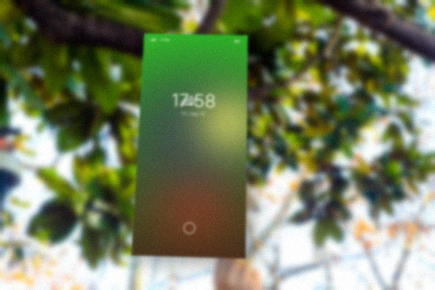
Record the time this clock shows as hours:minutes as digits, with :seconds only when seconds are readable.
17:58
